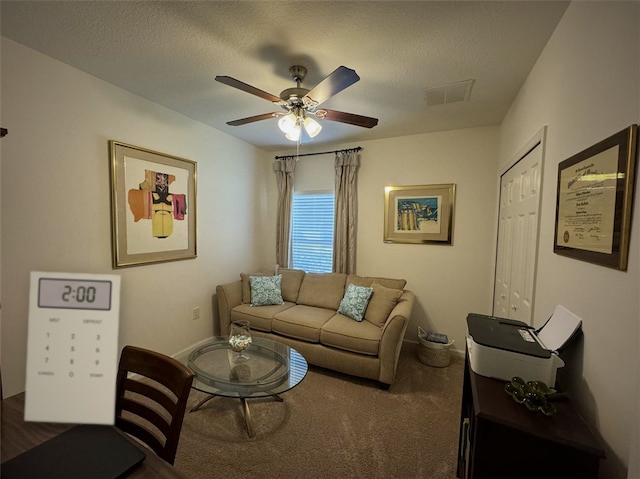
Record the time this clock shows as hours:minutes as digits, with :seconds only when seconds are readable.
2:00
